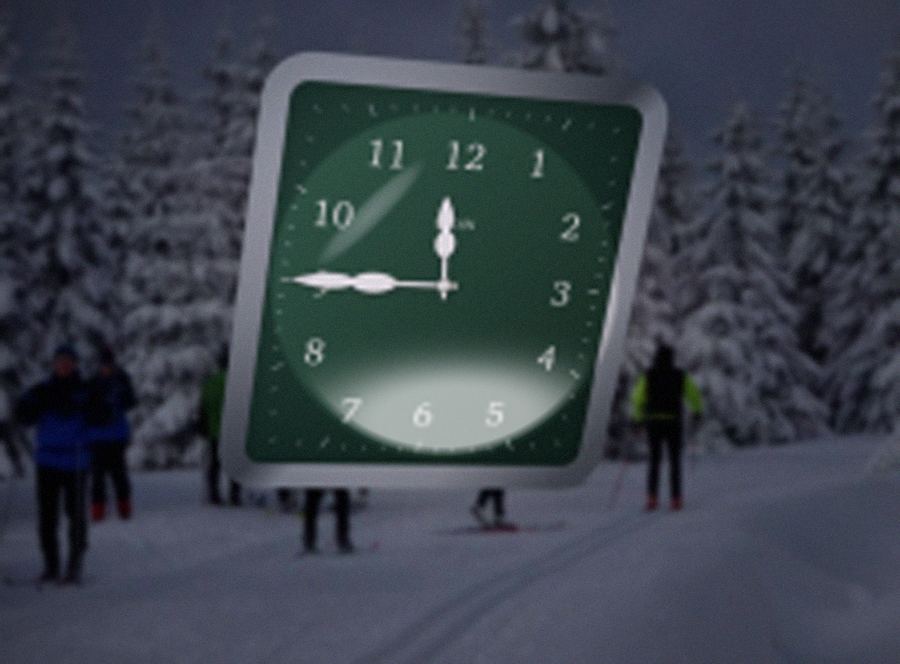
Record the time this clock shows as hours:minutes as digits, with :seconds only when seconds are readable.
11:45
